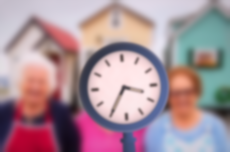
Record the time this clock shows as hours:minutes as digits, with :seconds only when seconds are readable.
3:35
